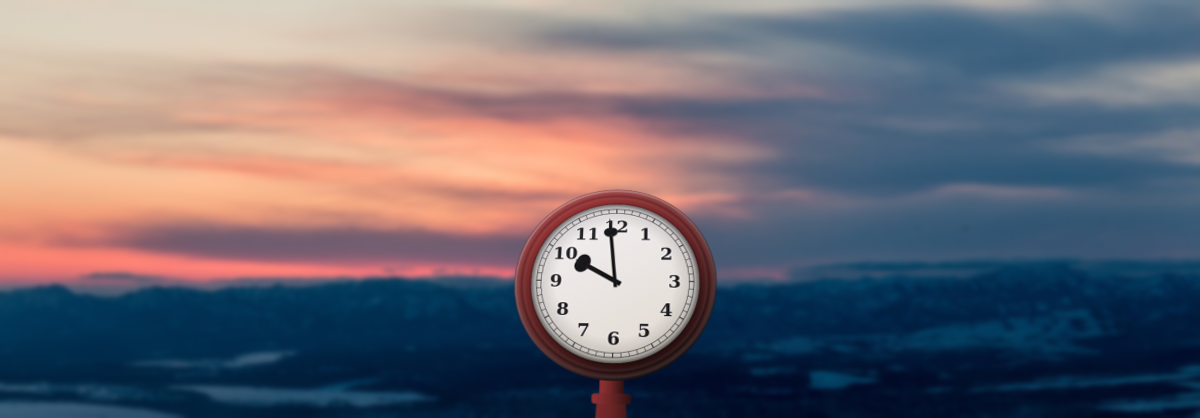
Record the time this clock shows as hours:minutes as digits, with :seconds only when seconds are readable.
9:59
